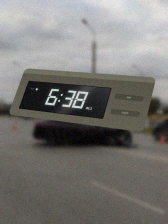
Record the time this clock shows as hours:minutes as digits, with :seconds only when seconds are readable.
6:38
